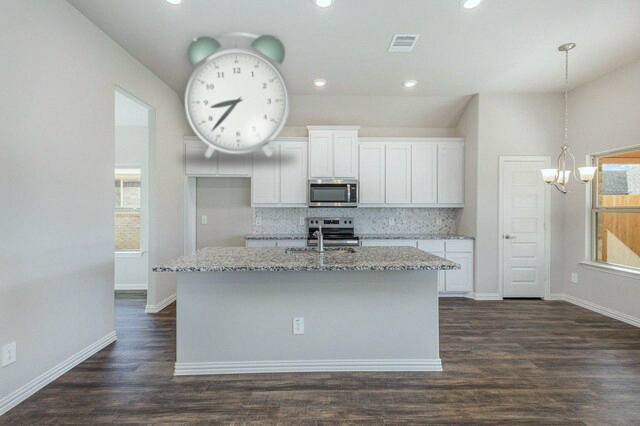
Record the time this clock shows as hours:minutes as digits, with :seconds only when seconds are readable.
8:37
